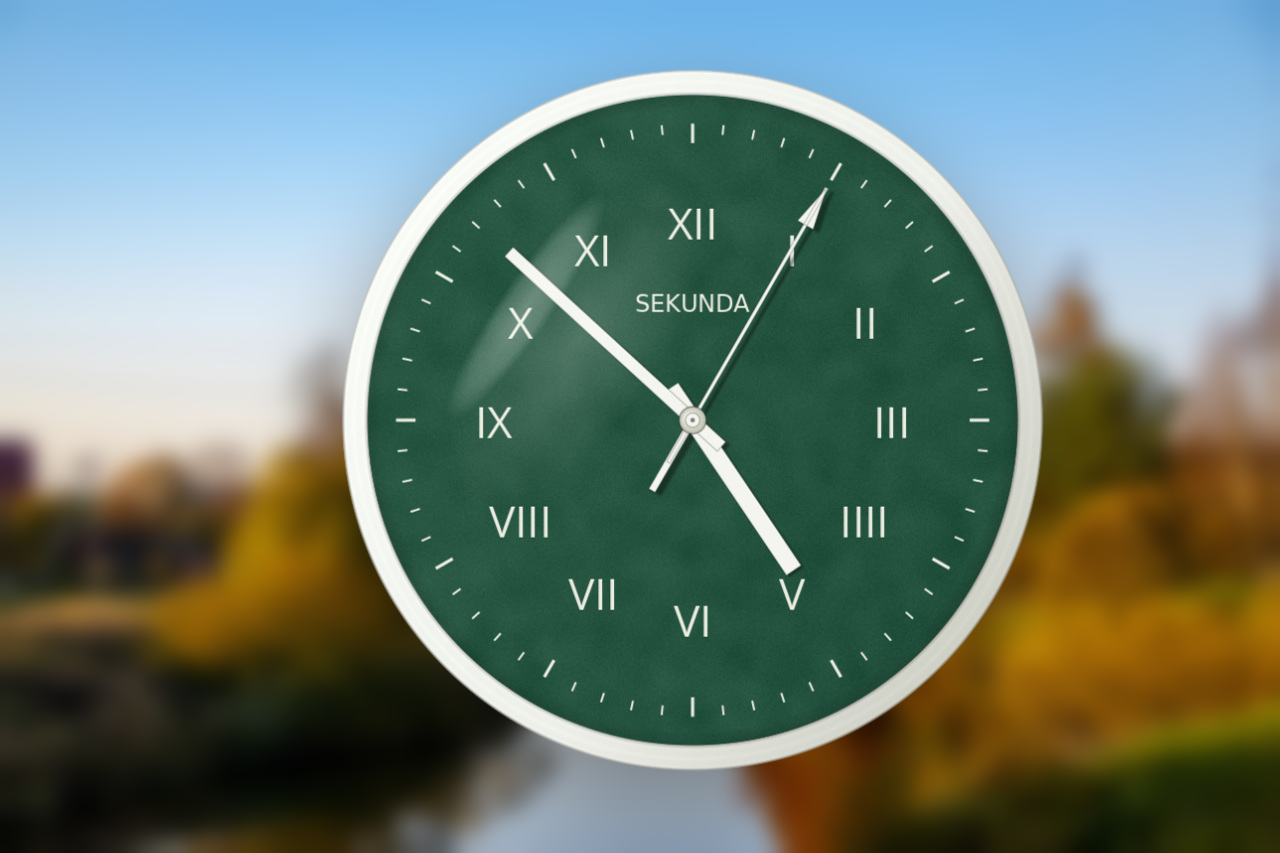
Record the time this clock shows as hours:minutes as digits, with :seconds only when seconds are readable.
4:52:05
